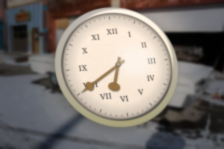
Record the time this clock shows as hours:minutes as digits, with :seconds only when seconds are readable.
6:40
